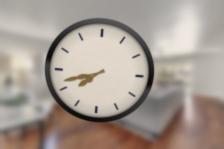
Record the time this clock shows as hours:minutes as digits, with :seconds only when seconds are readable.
7:42
